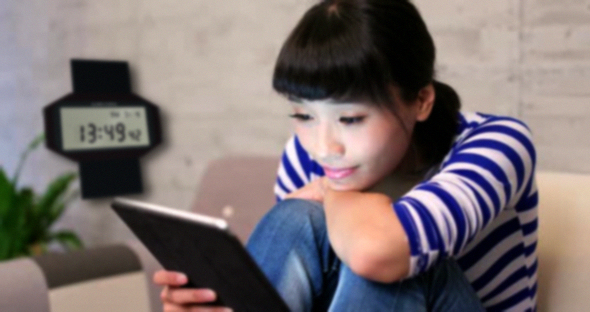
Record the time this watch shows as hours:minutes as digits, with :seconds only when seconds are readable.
13:49
